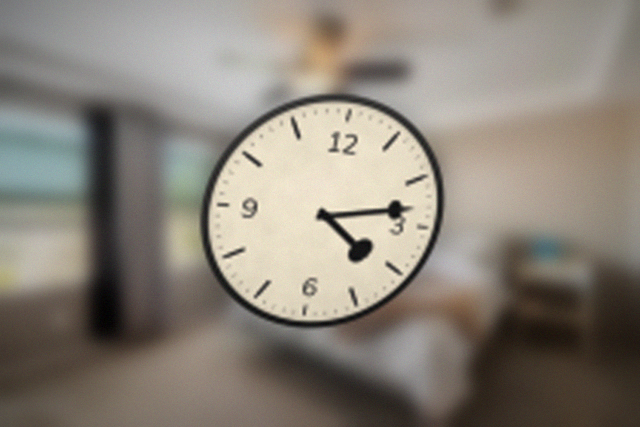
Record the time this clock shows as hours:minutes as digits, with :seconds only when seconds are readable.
4:13
